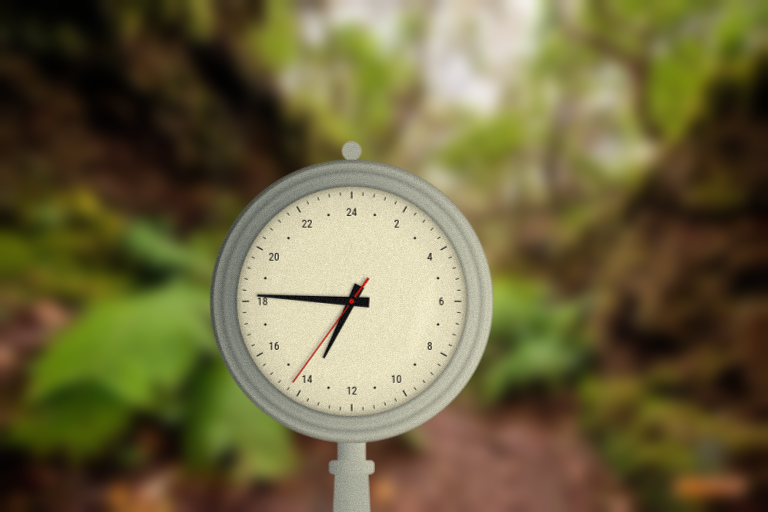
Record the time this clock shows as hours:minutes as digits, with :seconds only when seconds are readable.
13:45:36
